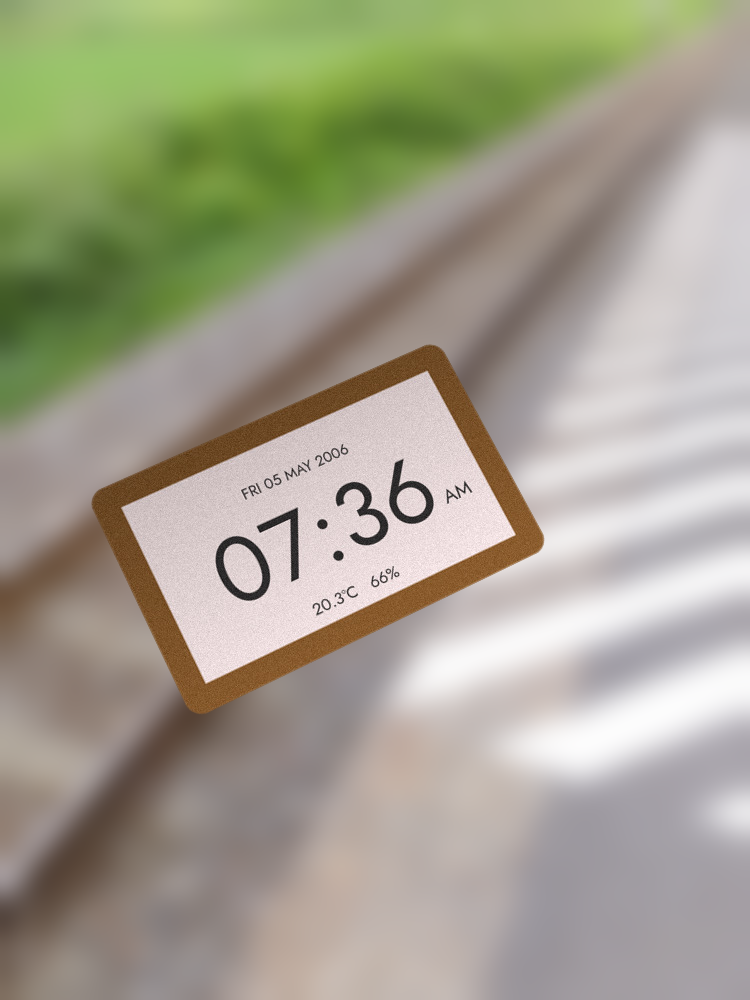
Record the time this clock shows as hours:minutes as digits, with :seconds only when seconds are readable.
7:36
